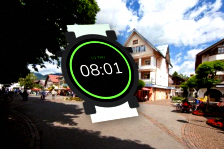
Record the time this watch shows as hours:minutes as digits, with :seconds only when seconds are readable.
8:01
